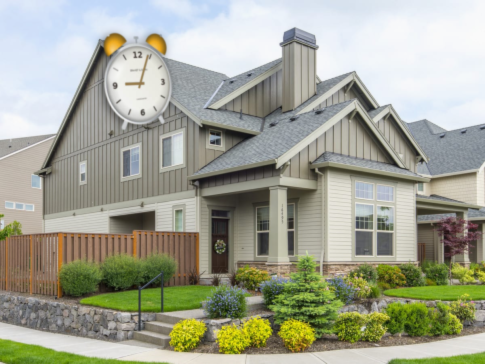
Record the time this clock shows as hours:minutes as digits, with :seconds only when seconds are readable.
9:04
